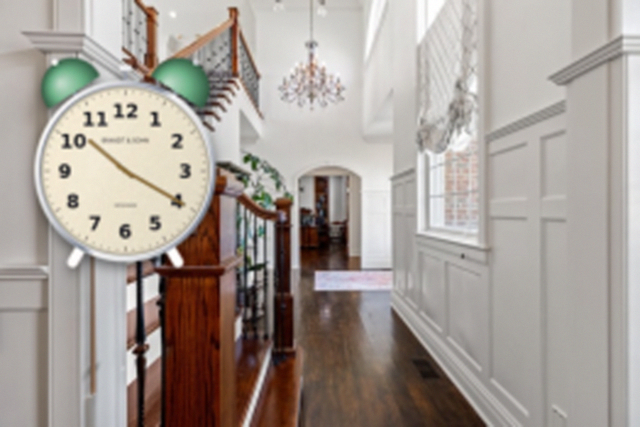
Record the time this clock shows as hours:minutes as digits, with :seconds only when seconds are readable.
10:20
